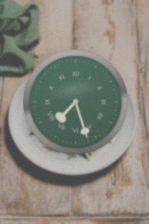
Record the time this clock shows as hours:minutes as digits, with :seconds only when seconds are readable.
7:27
